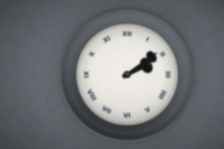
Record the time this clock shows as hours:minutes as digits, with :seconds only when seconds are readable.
2:09
